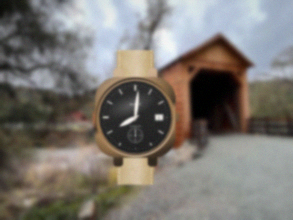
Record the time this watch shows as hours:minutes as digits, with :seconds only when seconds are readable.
8:01
